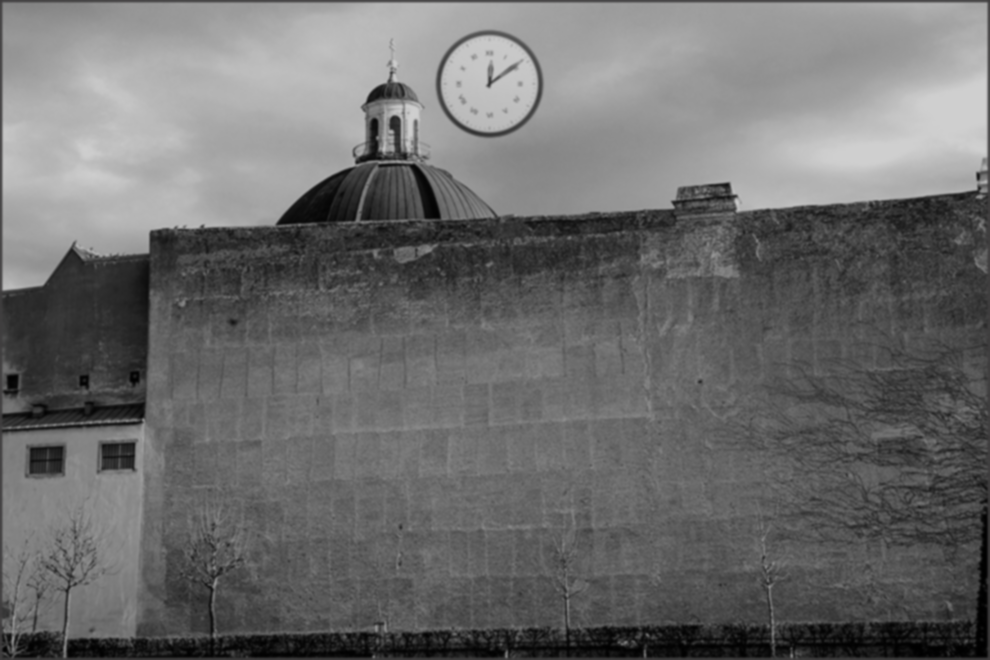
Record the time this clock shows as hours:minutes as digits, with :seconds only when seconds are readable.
12:09
